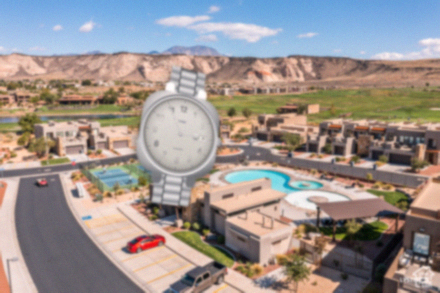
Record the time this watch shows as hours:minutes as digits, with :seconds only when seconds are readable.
2:55
